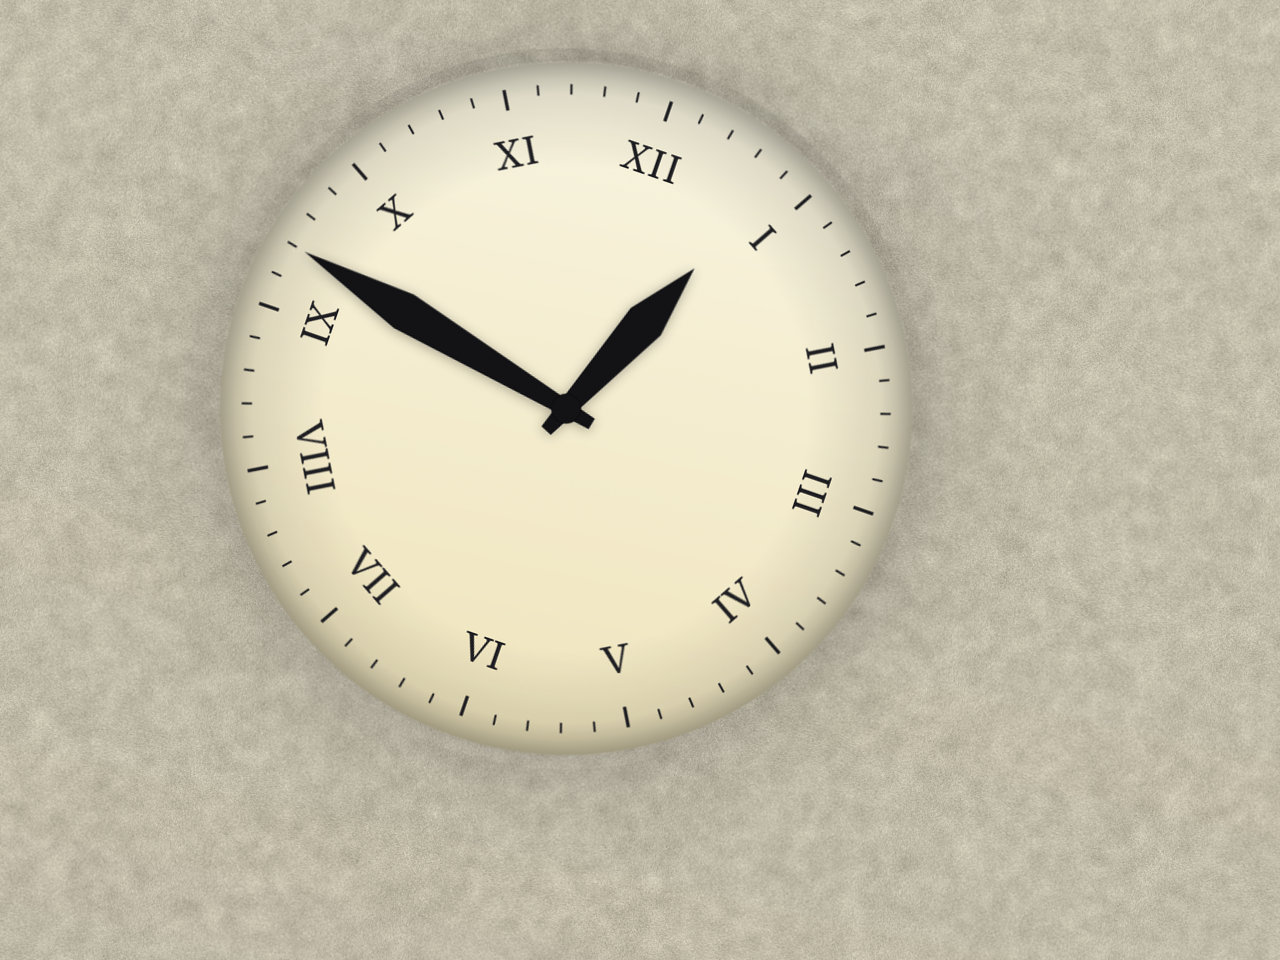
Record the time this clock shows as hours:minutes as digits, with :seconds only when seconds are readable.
12:47
